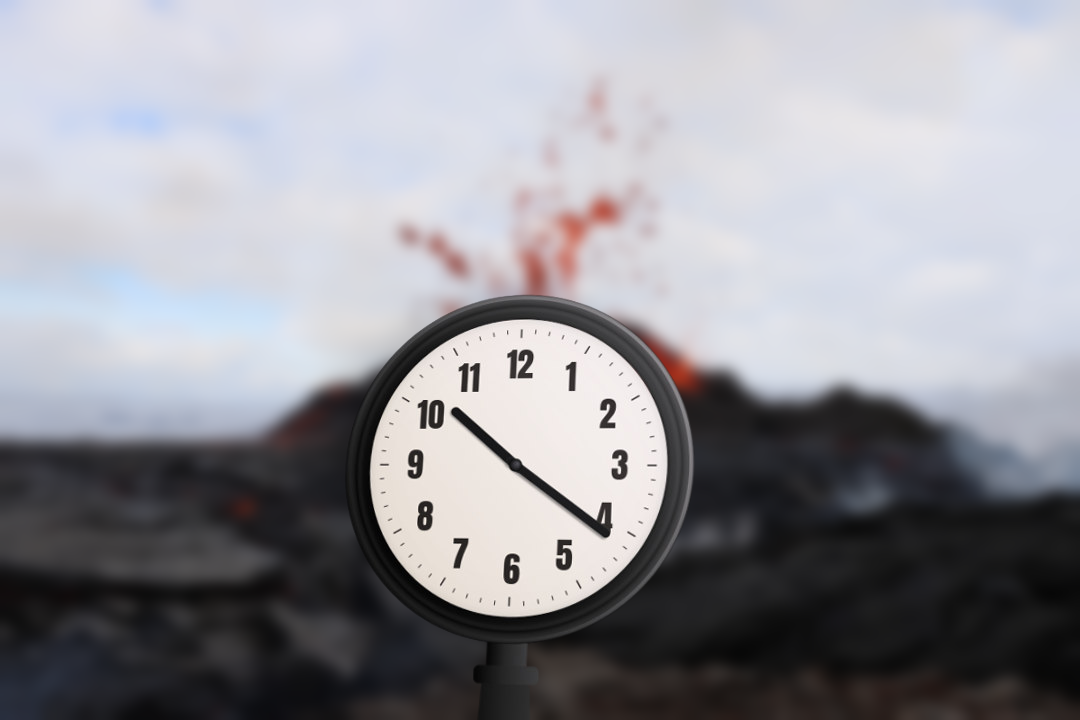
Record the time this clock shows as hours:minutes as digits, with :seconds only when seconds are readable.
10:21
